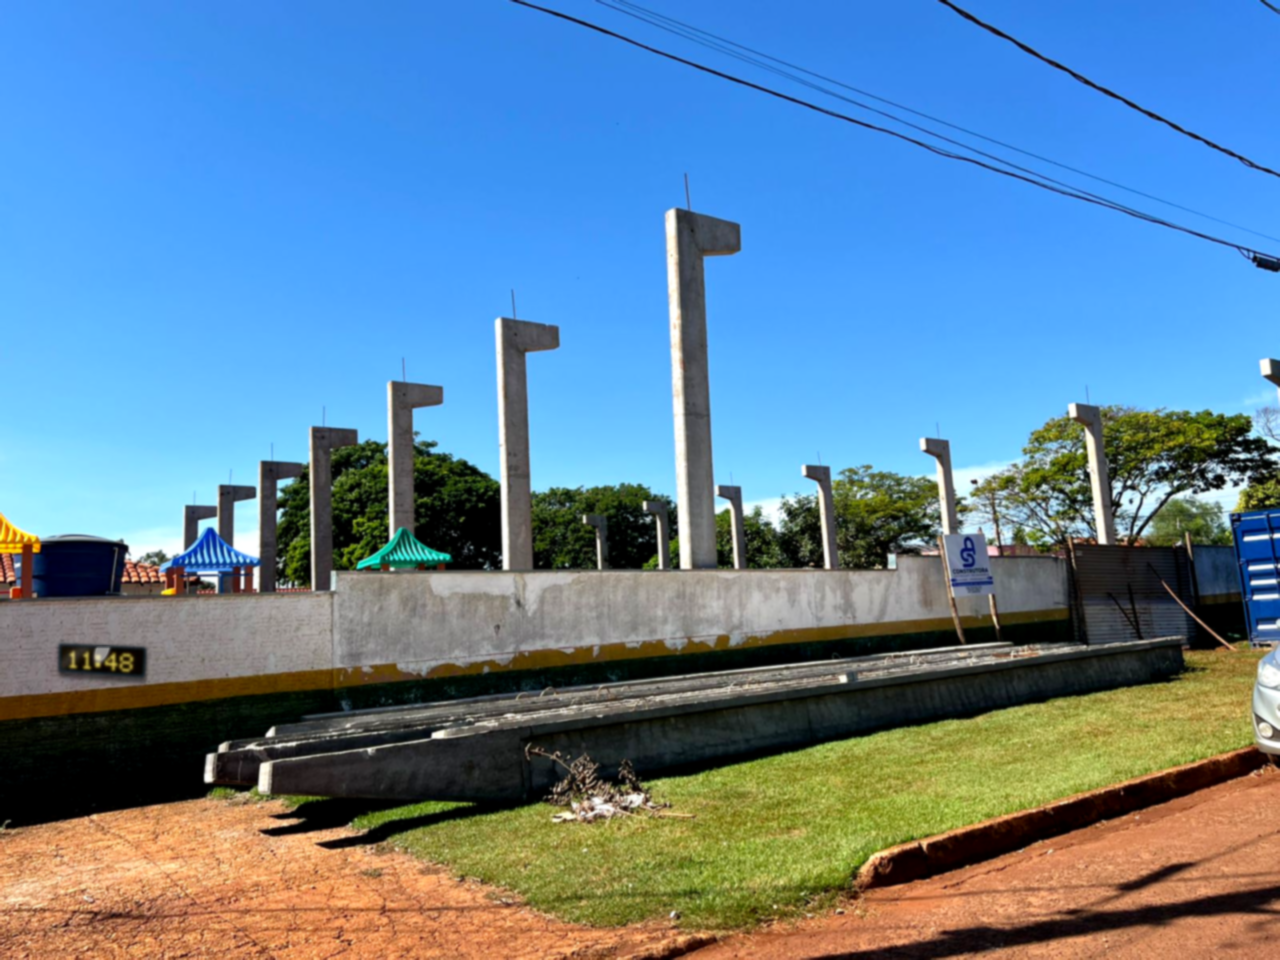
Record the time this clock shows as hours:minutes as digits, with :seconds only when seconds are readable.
11:48
